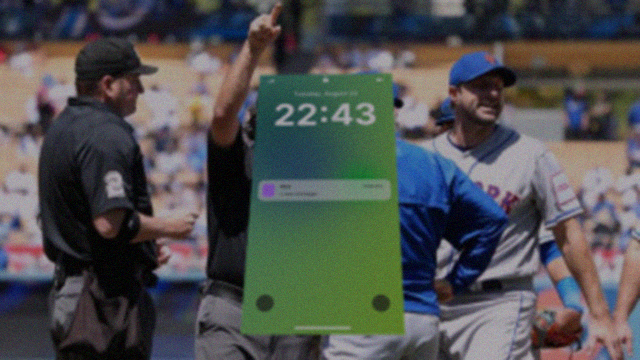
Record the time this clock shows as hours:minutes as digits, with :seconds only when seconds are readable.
22:43
